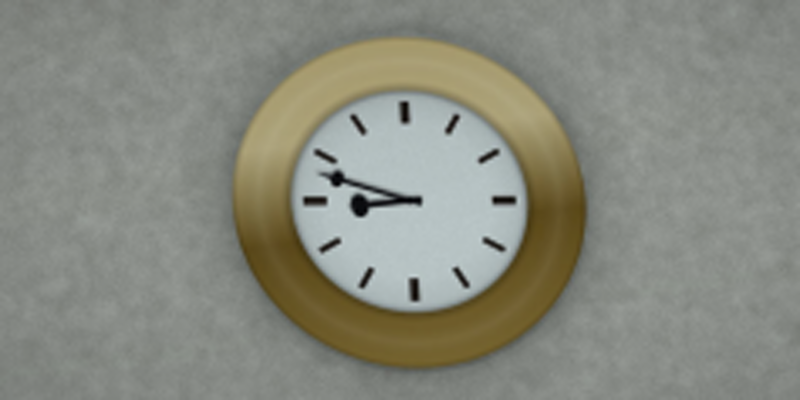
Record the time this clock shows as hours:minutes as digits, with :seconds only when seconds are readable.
8:48
